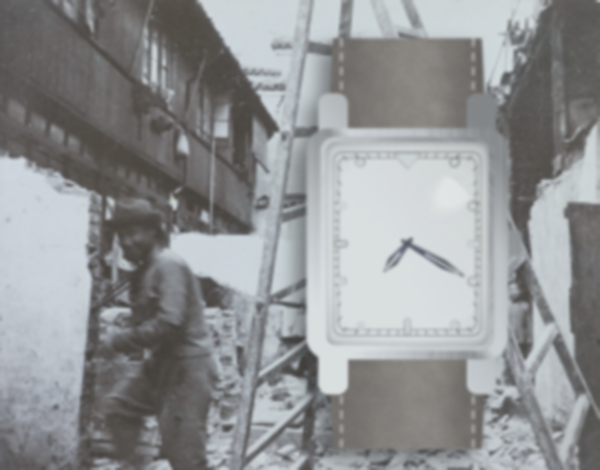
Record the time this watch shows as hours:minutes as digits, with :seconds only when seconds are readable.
7:20
